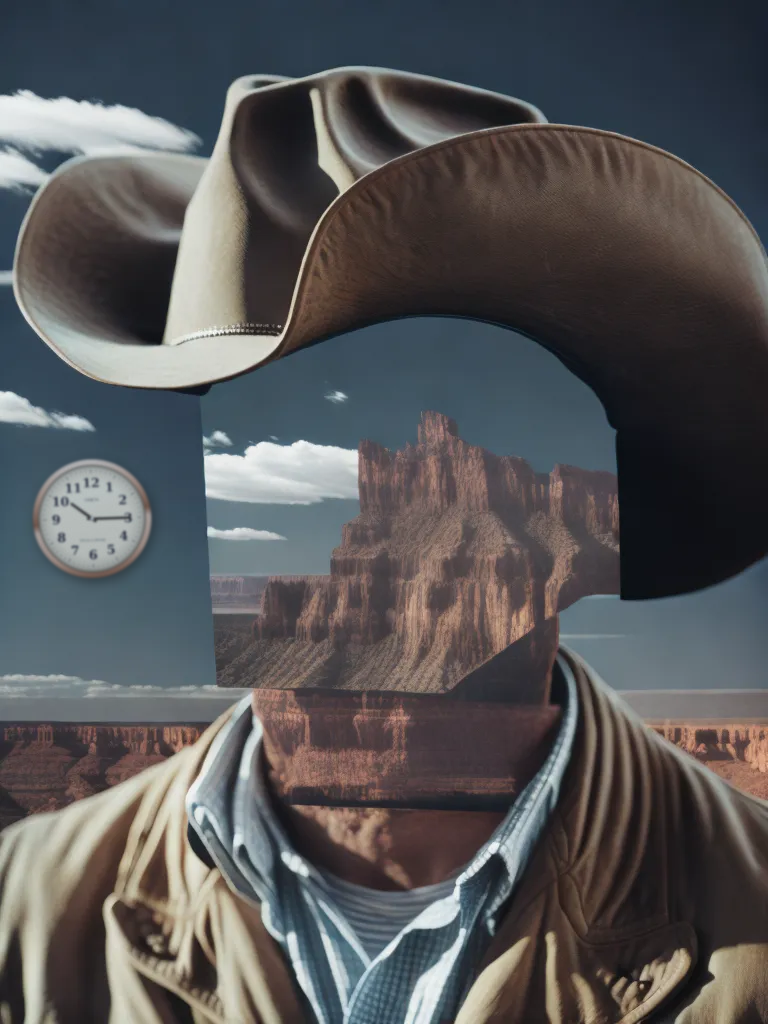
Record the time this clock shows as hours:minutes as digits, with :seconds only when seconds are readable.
10:15
